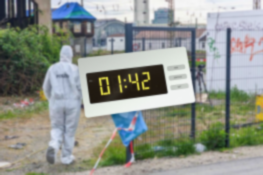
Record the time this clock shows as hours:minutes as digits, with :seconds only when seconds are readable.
1:42
